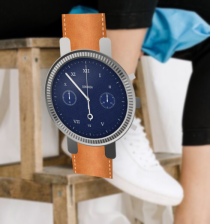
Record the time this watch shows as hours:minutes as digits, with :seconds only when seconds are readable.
5:53
